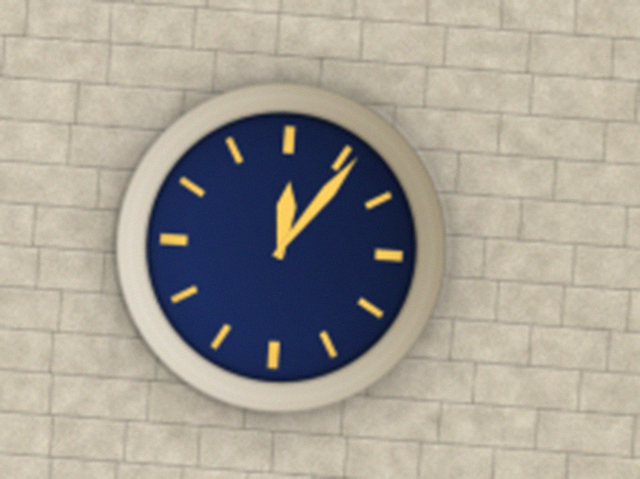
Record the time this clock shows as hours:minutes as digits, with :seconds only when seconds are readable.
12:06
